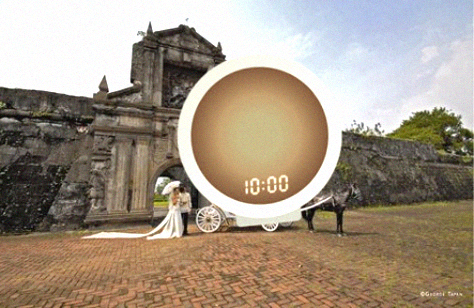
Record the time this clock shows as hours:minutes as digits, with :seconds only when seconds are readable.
10:00
